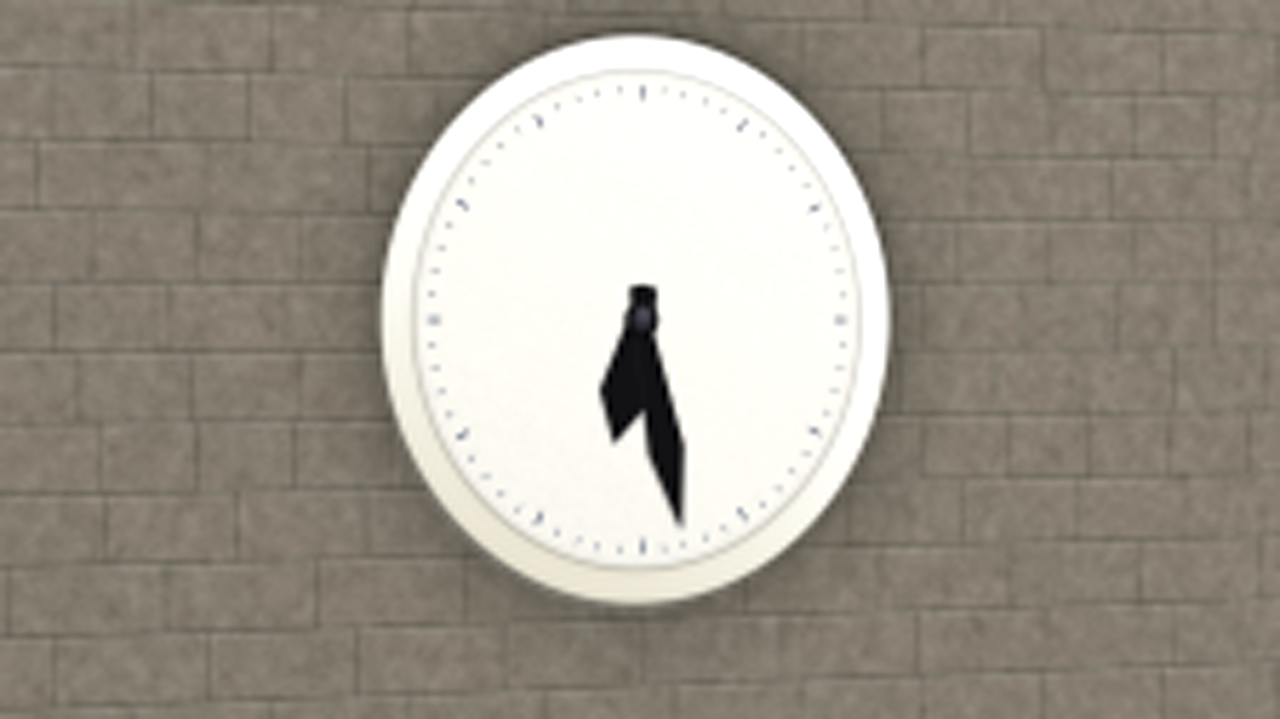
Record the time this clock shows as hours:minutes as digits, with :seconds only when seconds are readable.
6:28
